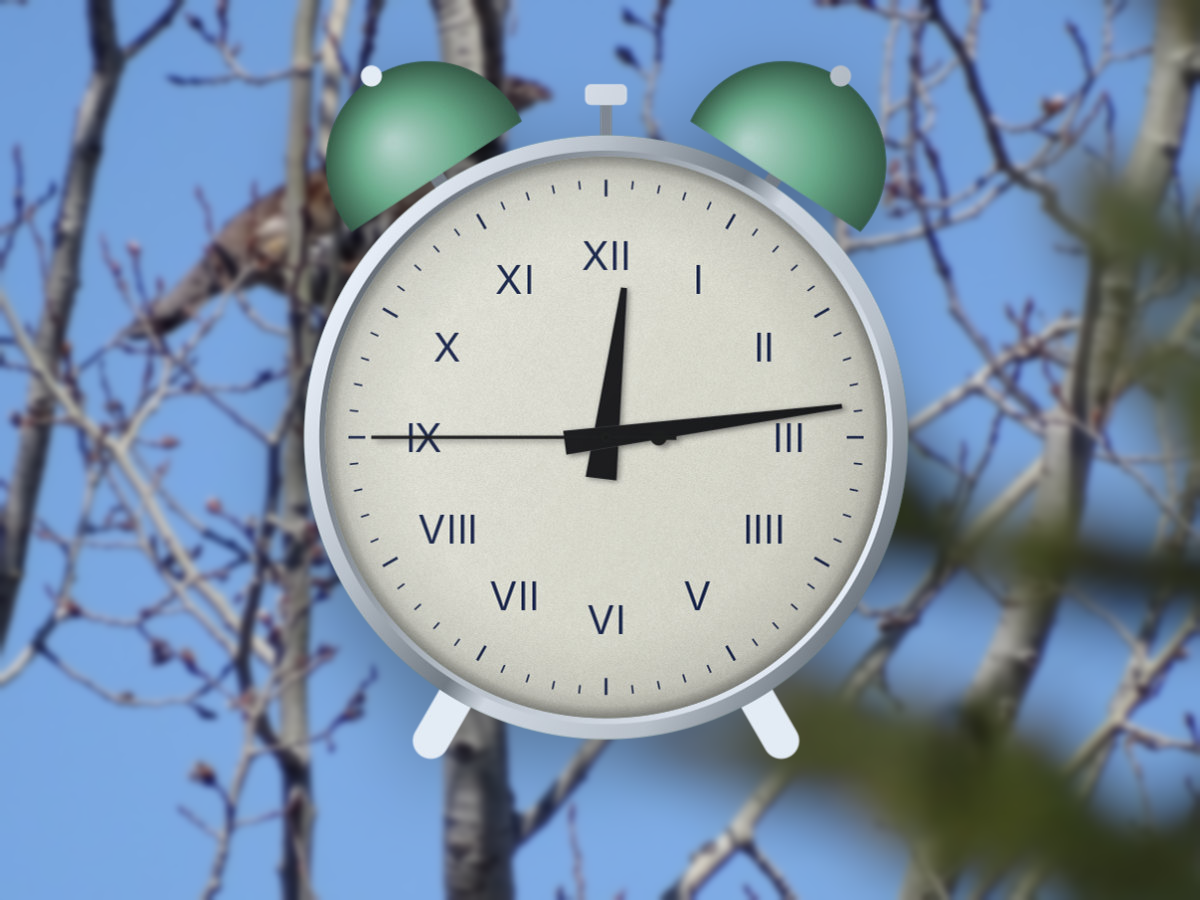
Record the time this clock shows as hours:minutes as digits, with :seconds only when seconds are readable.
12:13:45
